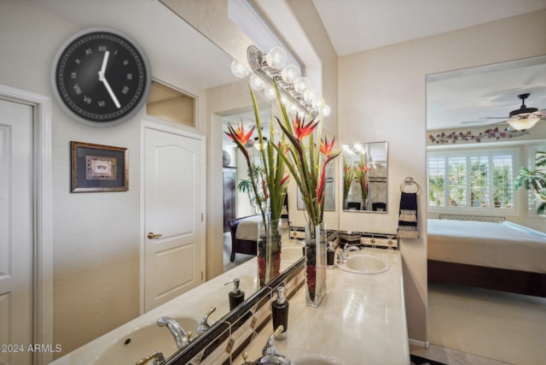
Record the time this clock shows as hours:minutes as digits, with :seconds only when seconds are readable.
12:25
